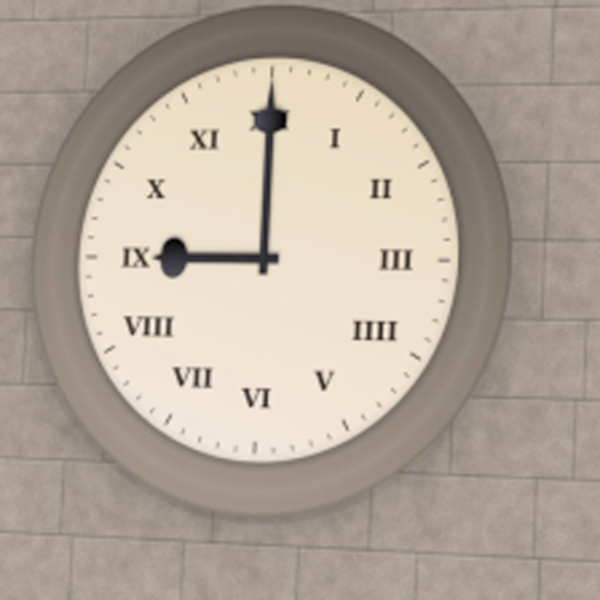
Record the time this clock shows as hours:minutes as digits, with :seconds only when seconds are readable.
9:00
